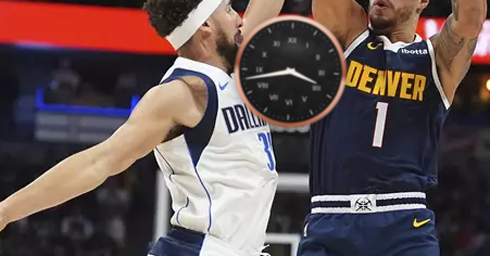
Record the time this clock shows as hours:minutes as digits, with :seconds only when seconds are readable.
3:43
